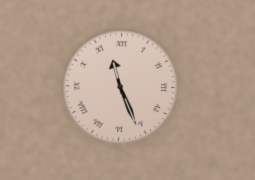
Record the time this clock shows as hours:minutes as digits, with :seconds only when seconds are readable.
11:26
